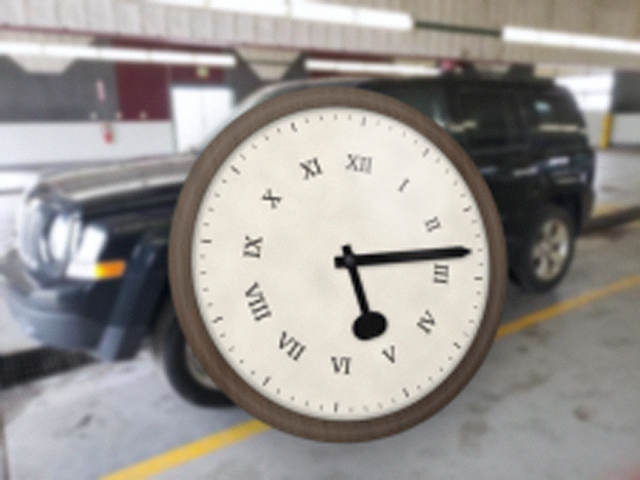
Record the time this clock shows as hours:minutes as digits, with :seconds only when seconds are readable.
5:13
